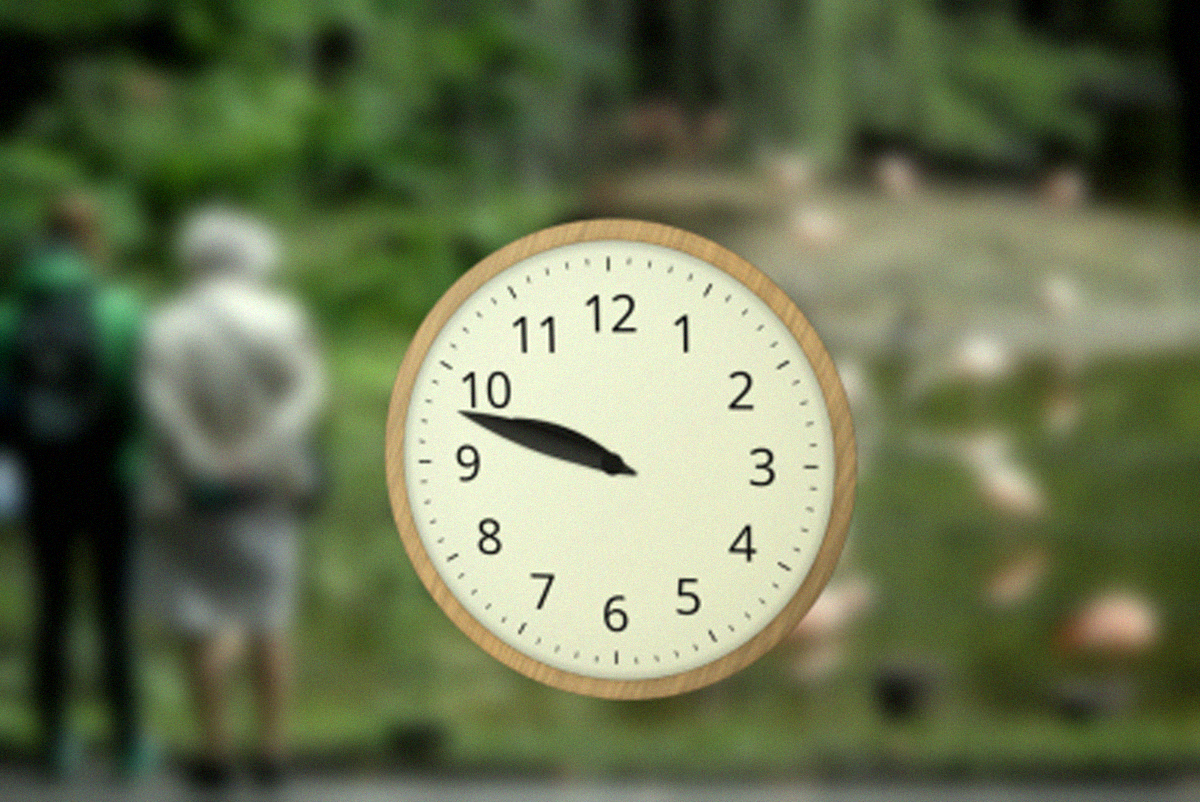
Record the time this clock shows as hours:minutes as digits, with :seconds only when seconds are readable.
9:48
